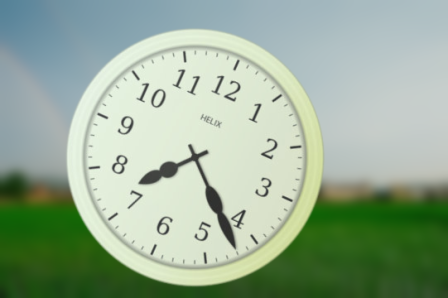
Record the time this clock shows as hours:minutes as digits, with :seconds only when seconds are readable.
7:22
